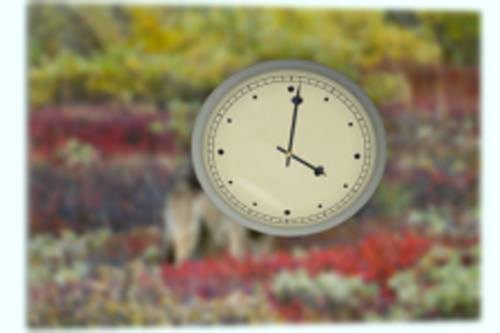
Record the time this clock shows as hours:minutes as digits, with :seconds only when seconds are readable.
4:01
